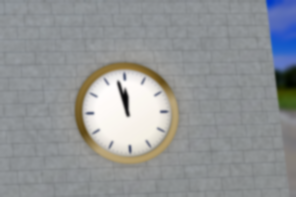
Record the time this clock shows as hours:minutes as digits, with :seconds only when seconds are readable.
11:58
